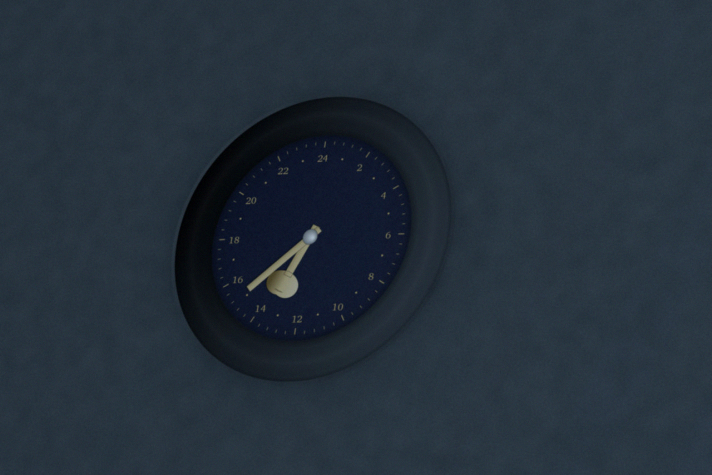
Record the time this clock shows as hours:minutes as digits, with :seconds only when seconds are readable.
13:38
